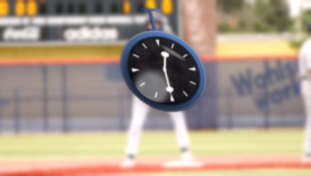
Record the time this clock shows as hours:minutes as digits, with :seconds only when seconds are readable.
12:30
